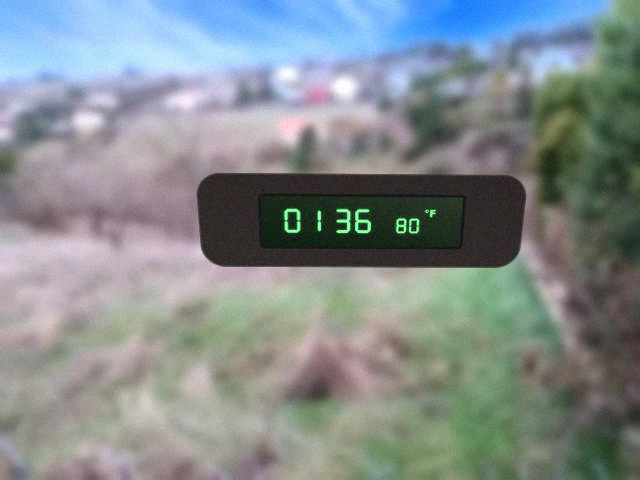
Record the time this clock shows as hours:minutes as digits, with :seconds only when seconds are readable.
1:36
